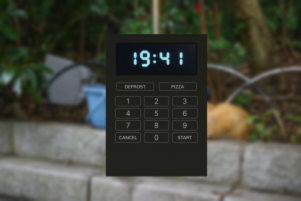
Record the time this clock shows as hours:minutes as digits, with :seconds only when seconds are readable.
19:41
